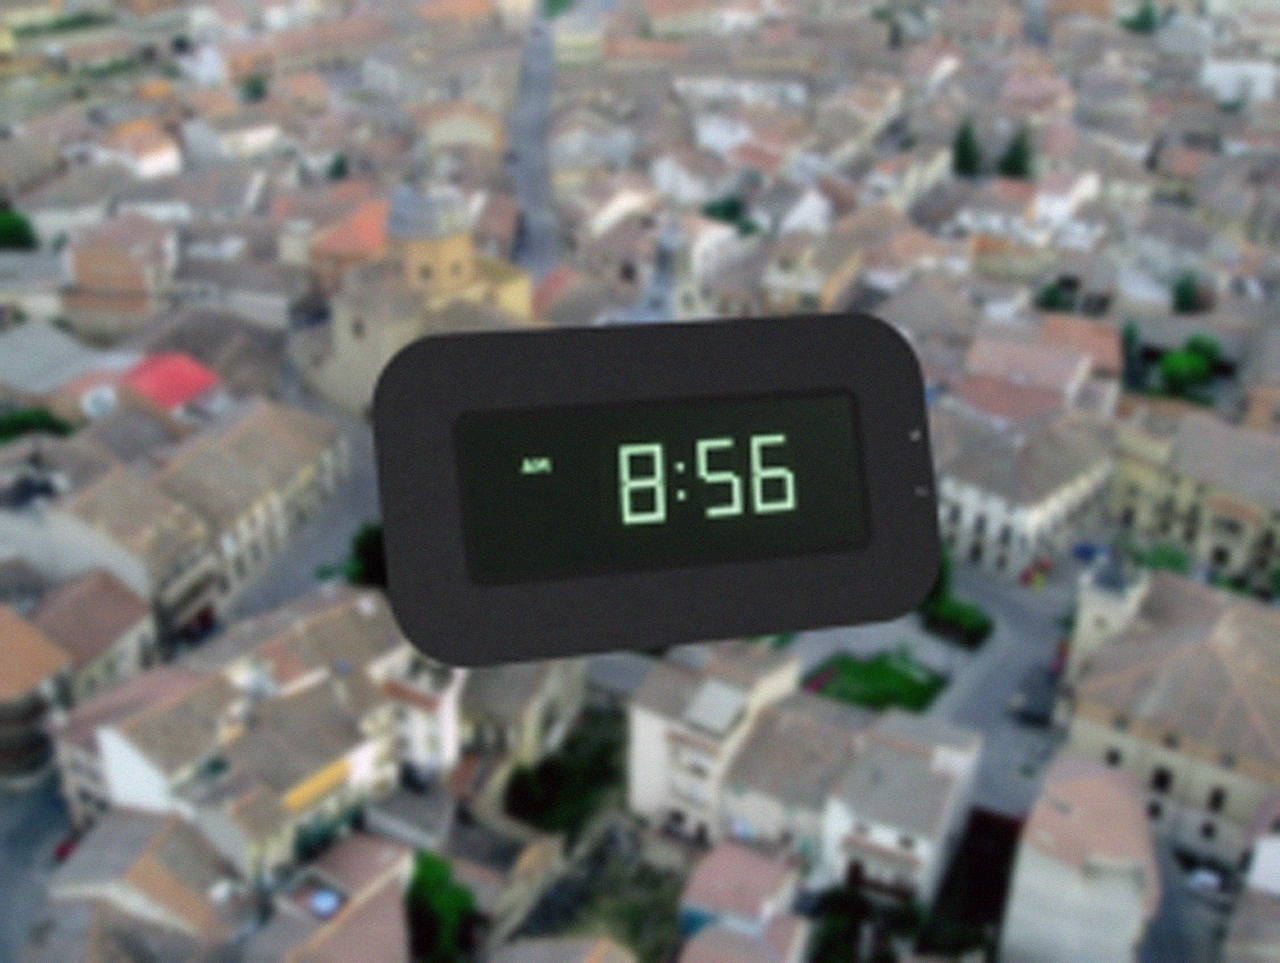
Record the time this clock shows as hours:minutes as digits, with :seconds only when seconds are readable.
8:56
